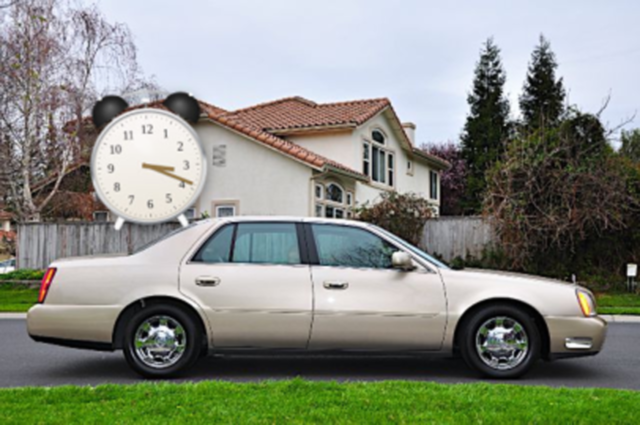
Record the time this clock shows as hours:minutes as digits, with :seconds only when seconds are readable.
3:19
